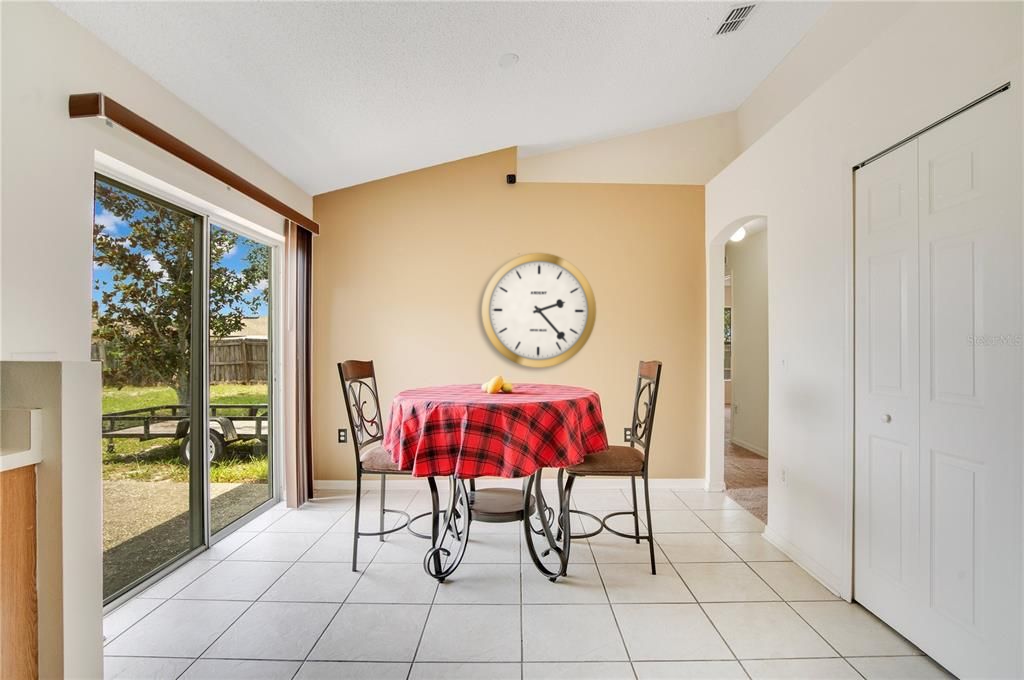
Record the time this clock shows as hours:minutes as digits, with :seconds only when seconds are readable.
2:23
